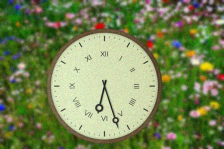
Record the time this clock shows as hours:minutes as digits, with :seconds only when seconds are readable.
6:27
